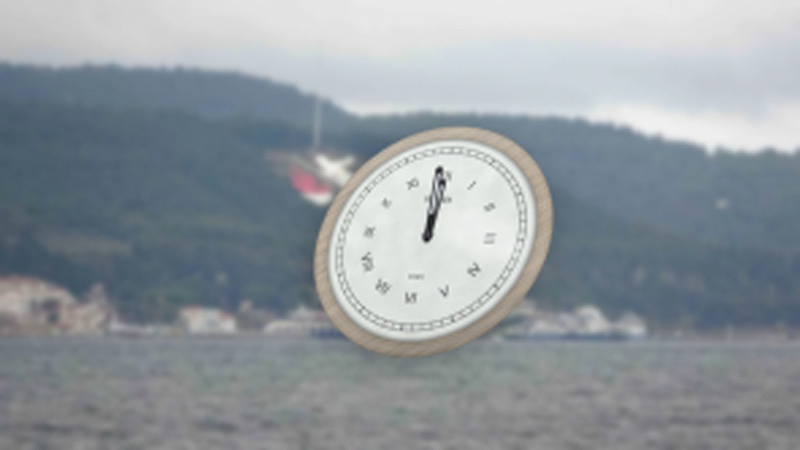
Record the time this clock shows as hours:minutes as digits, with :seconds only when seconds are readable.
11:59
